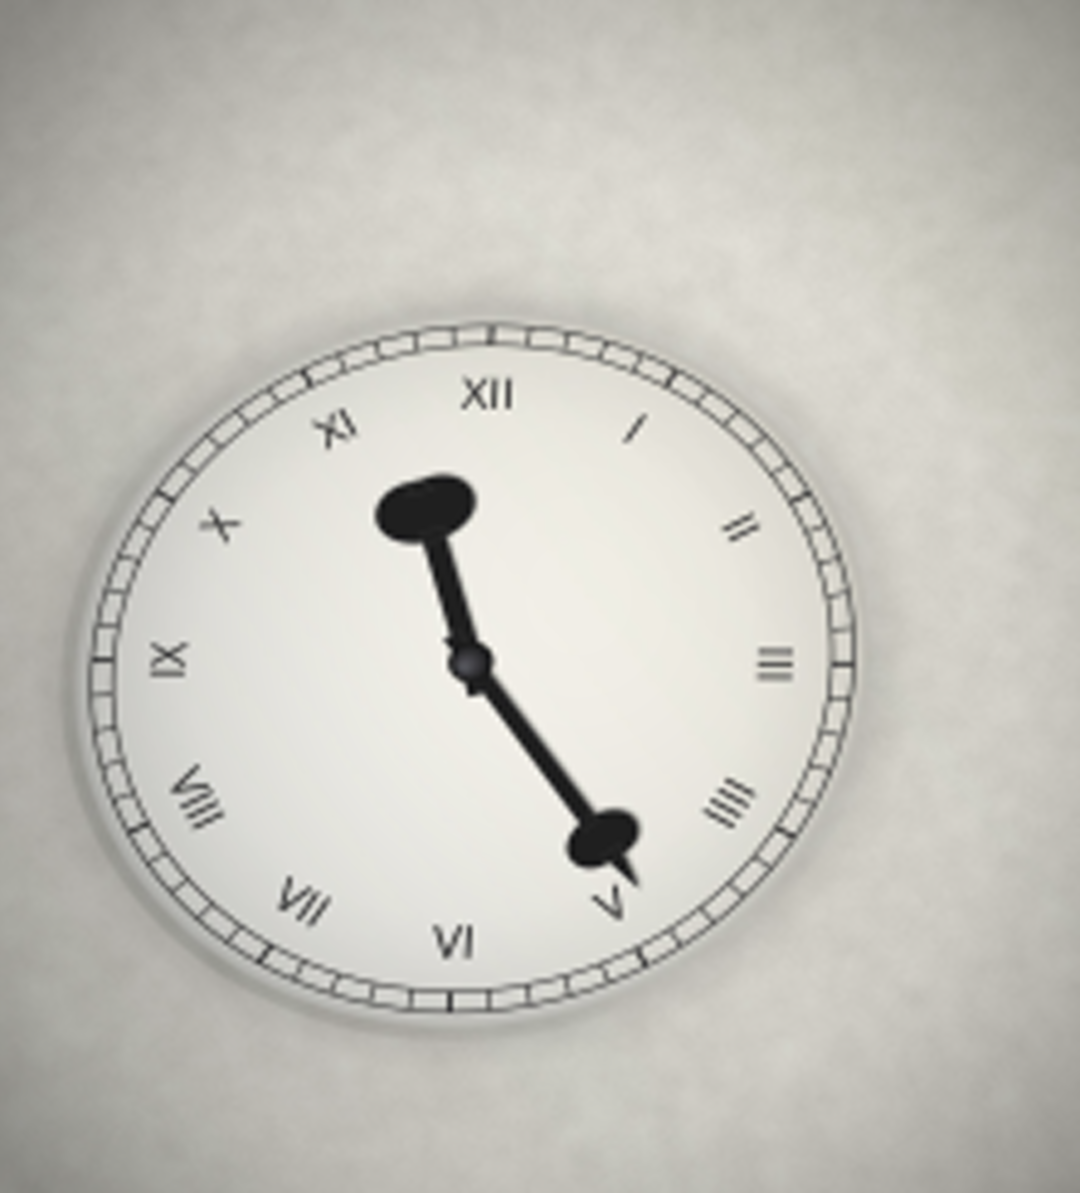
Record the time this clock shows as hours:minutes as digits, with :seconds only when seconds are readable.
11:24
